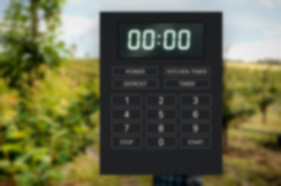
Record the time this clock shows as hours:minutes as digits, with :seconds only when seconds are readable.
0:00
